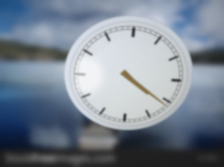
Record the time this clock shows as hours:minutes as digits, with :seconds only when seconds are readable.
4:21
